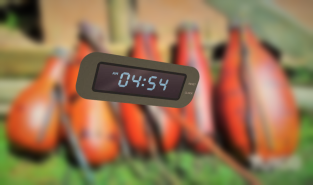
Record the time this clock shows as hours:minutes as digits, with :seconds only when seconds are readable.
4:54
